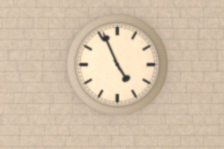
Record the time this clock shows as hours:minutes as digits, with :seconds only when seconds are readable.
4:56
